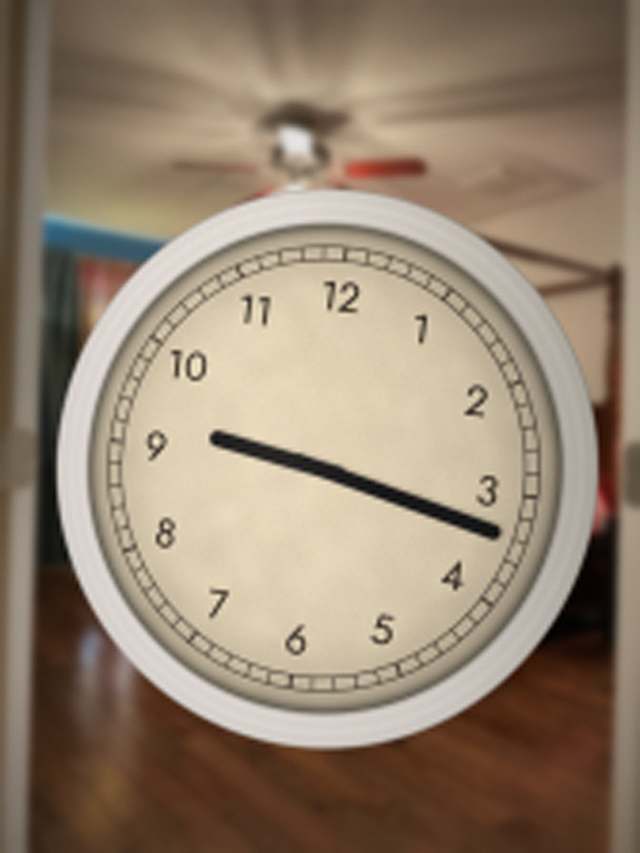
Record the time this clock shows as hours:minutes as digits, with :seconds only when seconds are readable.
9:17
